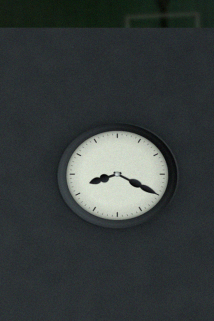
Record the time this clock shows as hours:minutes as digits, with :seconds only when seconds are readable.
8:20
